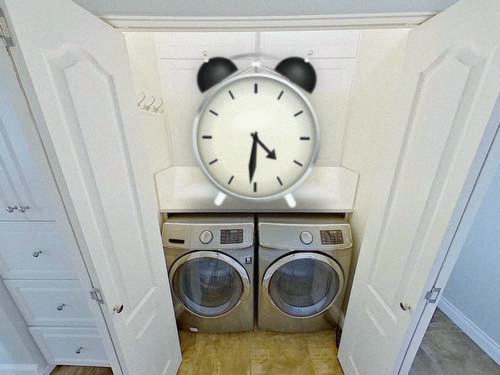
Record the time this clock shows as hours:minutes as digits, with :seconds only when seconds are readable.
4:31
